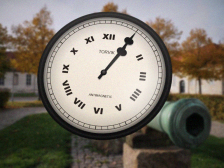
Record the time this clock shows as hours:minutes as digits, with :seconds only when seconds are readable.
1:05
